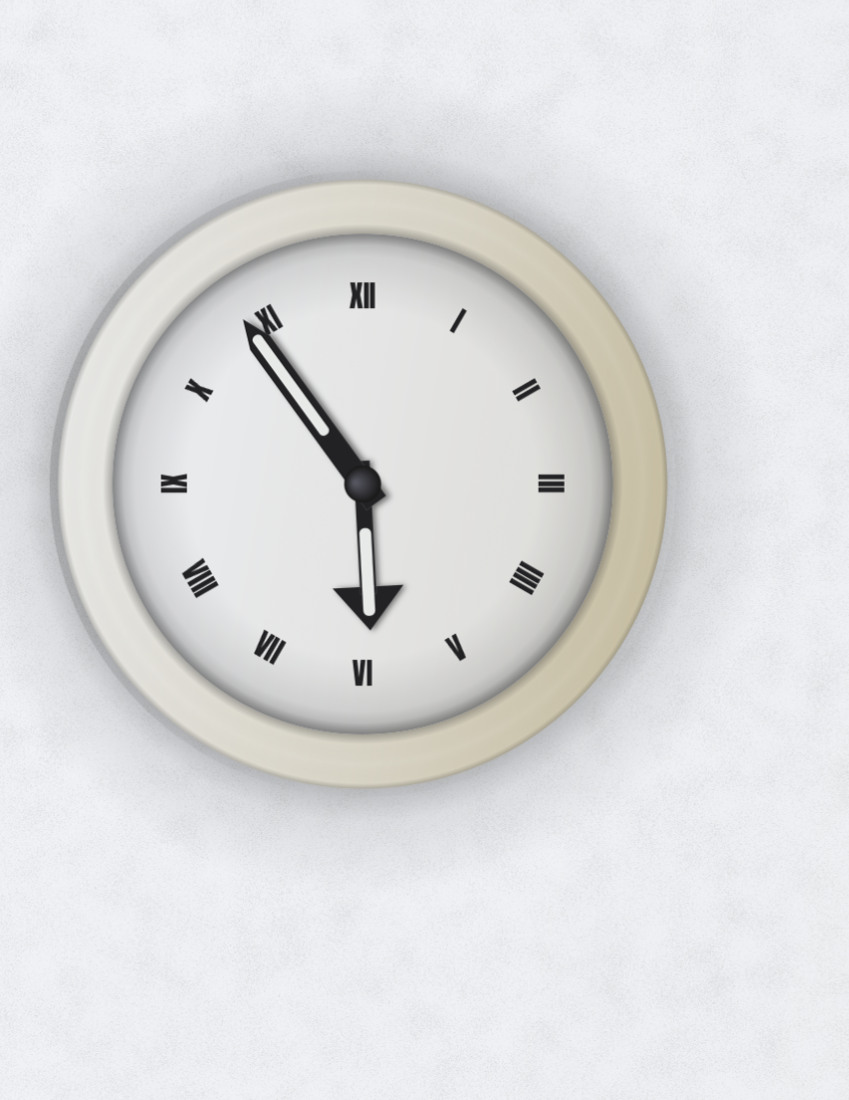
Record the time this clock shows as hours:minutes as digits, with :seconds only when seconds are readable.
5:54
